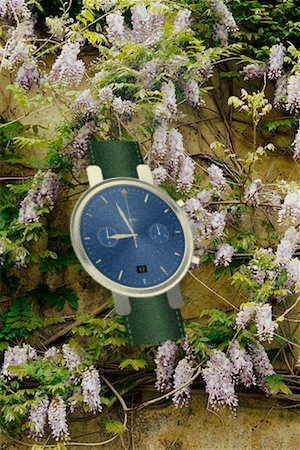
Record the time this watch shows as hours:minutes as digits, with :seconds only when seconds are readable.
8:57
